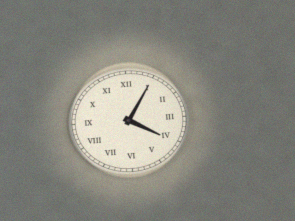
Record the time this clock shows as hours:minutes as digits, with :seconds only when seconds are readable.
4:05
